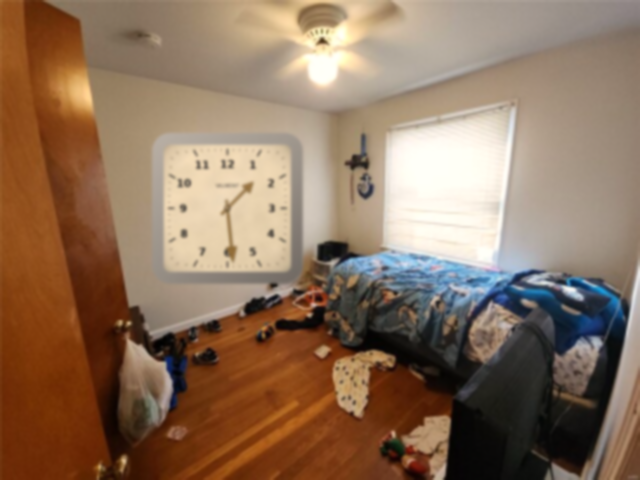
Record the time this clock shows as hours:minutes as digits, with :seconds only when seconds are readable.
1:29
